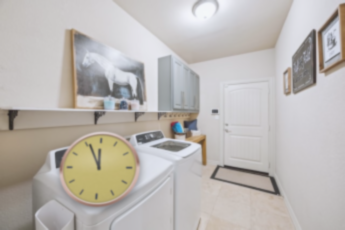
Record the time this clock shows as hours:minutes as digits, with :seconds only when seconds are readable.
11:56
